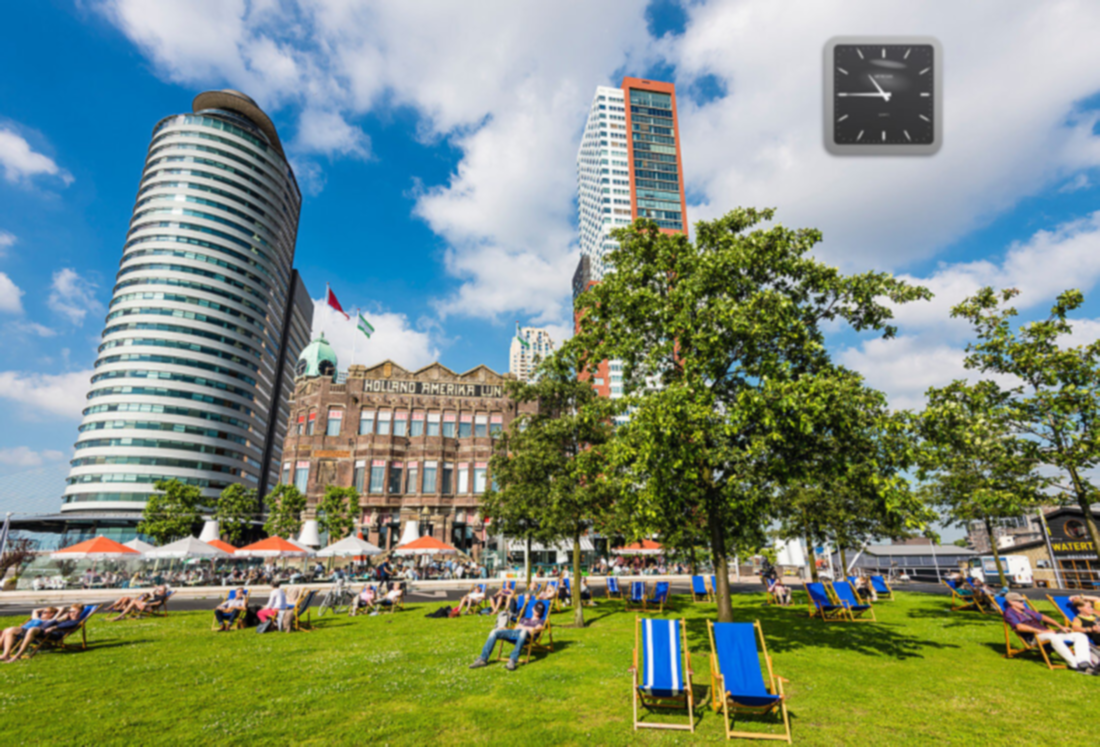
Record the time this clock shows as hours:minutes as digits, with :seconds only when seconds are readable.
10:45
